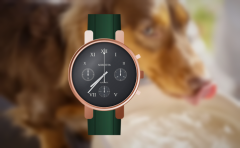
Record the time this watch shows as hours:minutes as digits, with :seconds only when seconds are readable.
7:37
